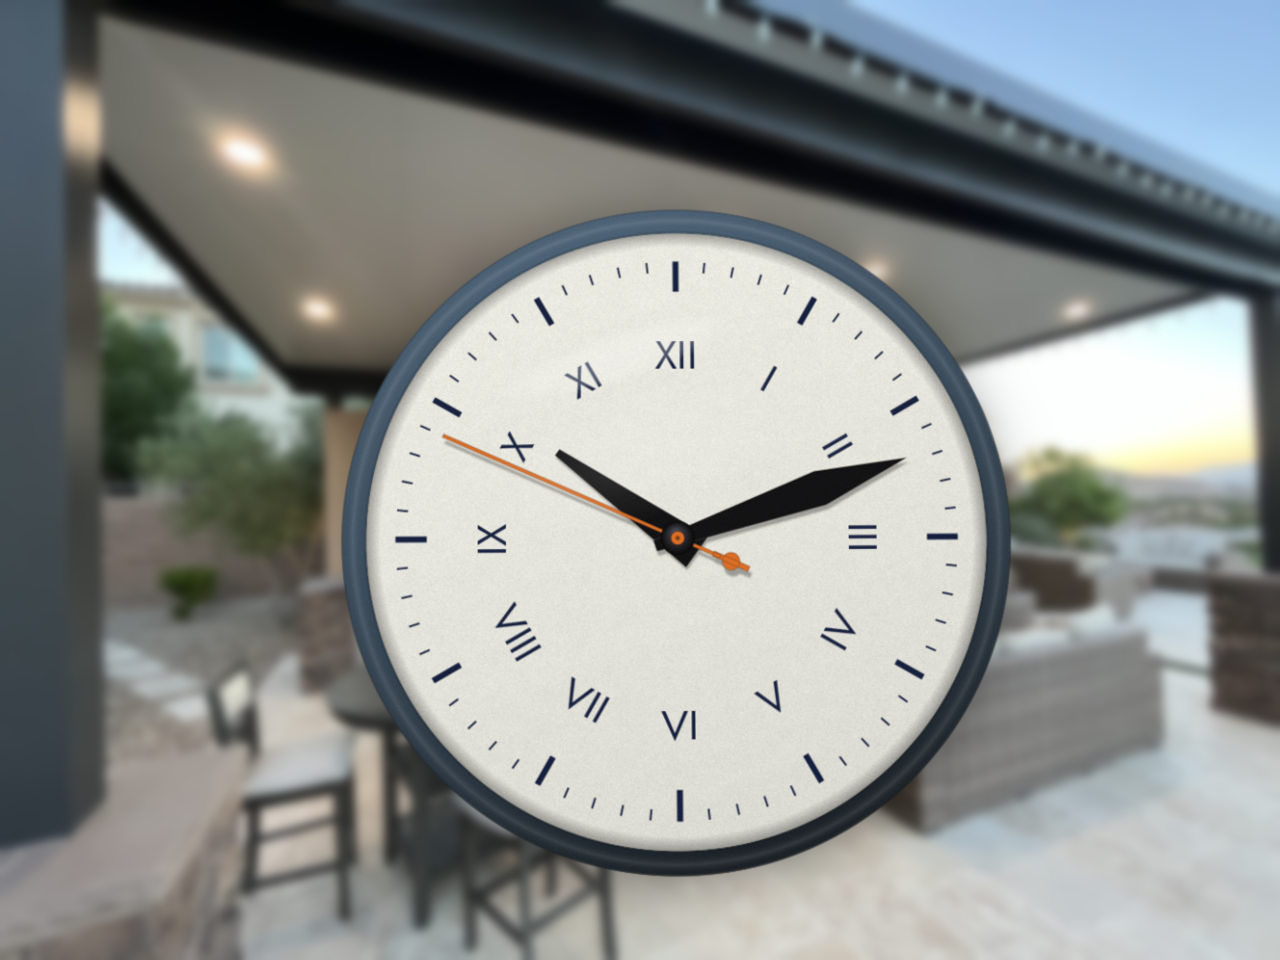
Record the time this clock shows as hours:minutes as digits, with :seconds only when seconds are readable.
10:11:49
